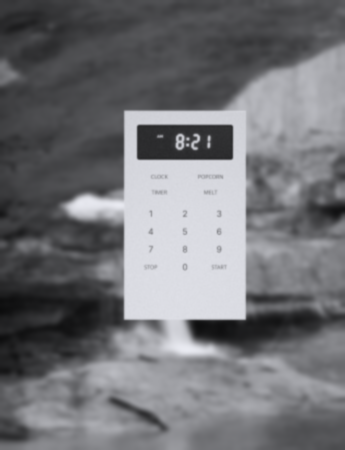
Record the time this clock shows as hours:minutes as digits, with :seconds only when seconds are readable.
8:21
